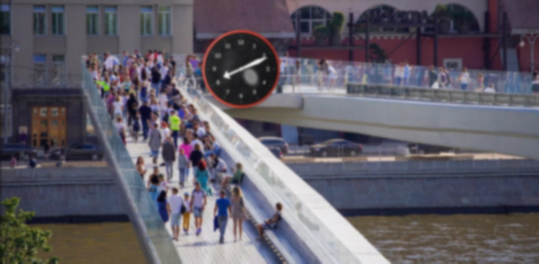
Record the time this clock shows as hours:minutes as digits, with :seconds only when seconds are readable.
8:11
